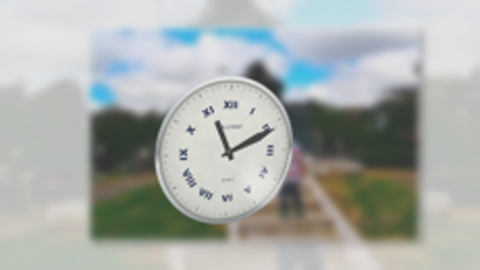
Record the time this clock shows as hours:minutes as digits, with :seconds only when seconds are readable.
11:11
